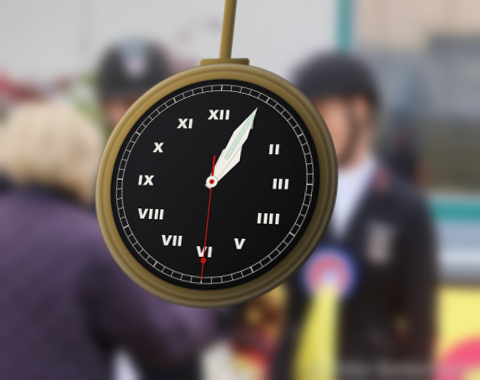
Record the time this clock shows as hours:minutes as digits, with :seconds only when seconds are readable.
1:04:30
